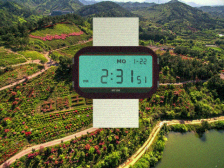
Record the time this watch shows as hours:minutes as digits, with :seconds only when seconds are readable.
2:31:51
